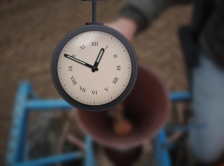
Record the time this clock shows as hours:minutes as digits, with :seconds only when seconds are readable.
12:49
